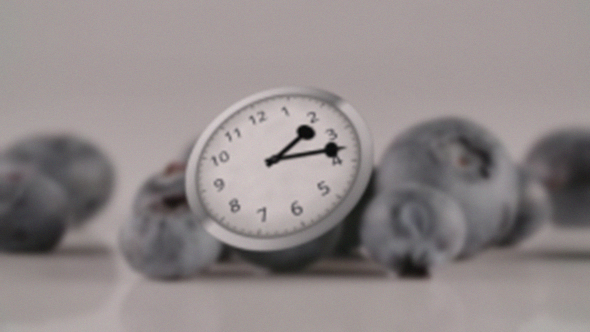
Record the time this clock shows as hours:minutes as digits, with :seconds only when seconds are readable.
2:18
